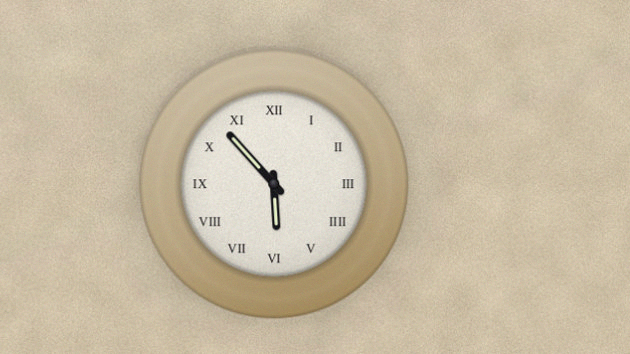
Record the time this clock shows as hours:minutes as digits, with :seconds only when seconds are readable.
5:53
